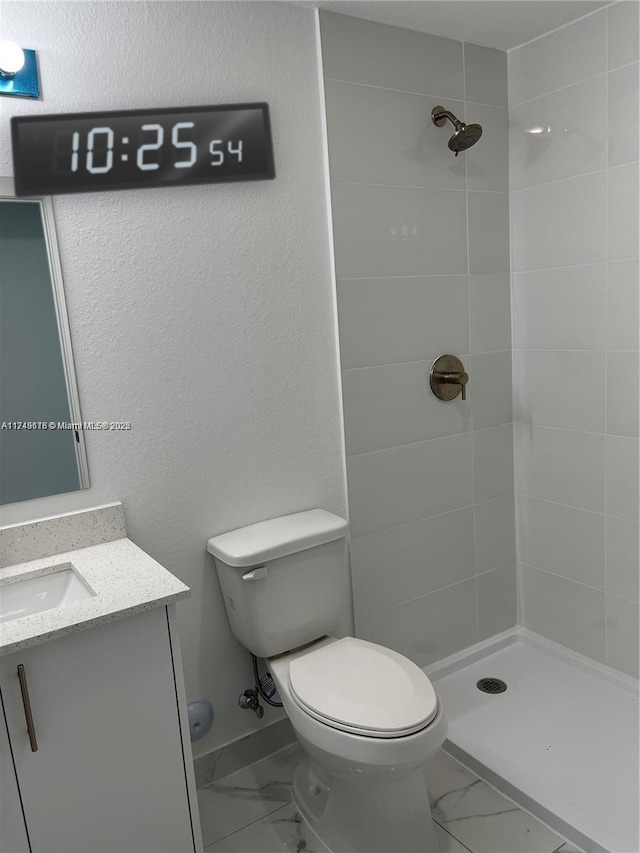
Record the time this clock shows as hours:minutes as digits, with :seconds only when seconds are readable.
10:25:54
